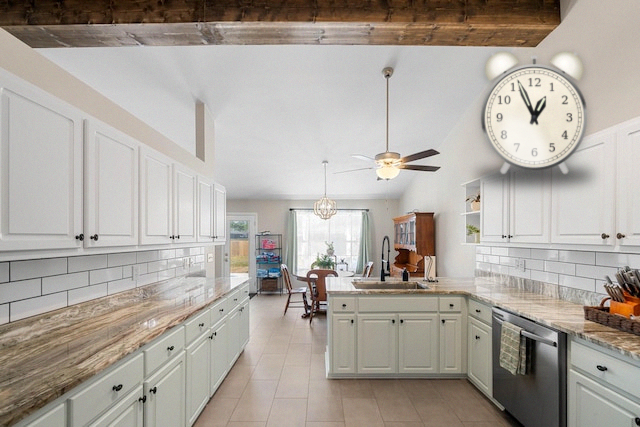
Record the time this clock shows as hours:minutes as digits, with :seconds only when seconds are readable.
12:56
